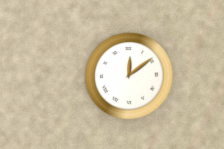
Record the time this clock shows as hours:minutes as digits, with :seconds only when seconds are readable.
12:09
